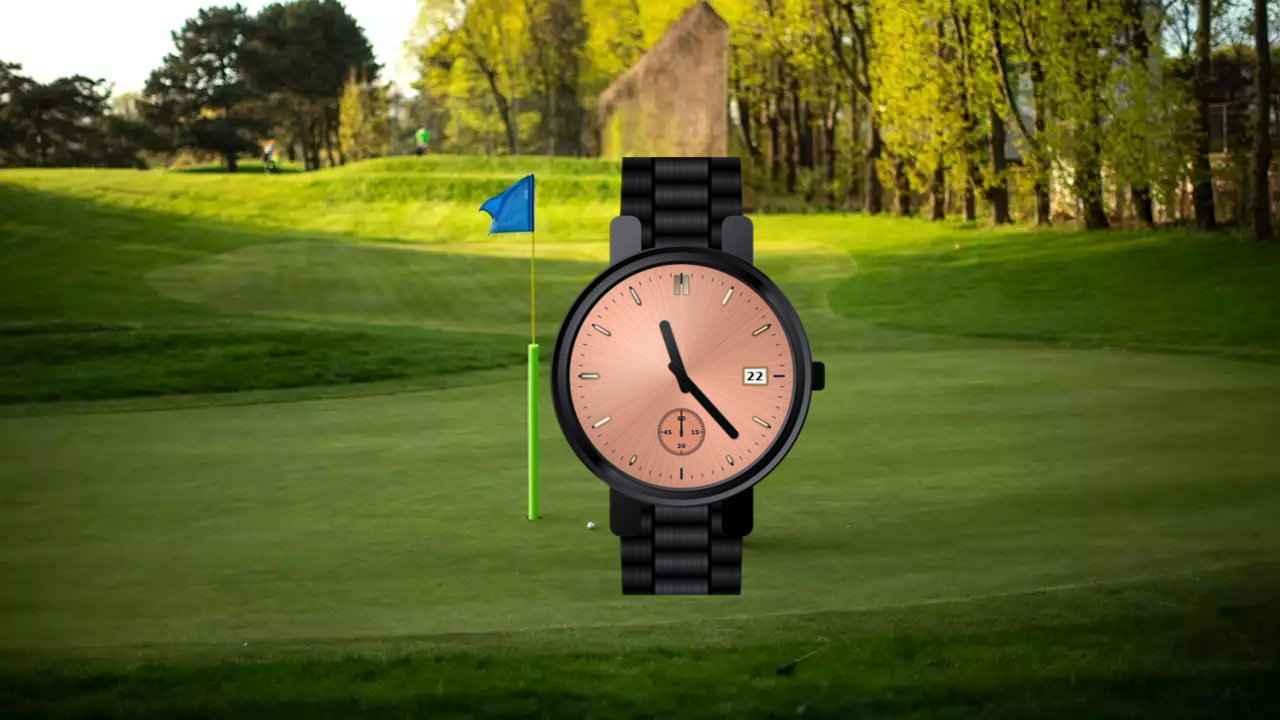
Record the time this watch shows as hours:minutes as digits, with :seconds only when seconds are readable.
11:23
